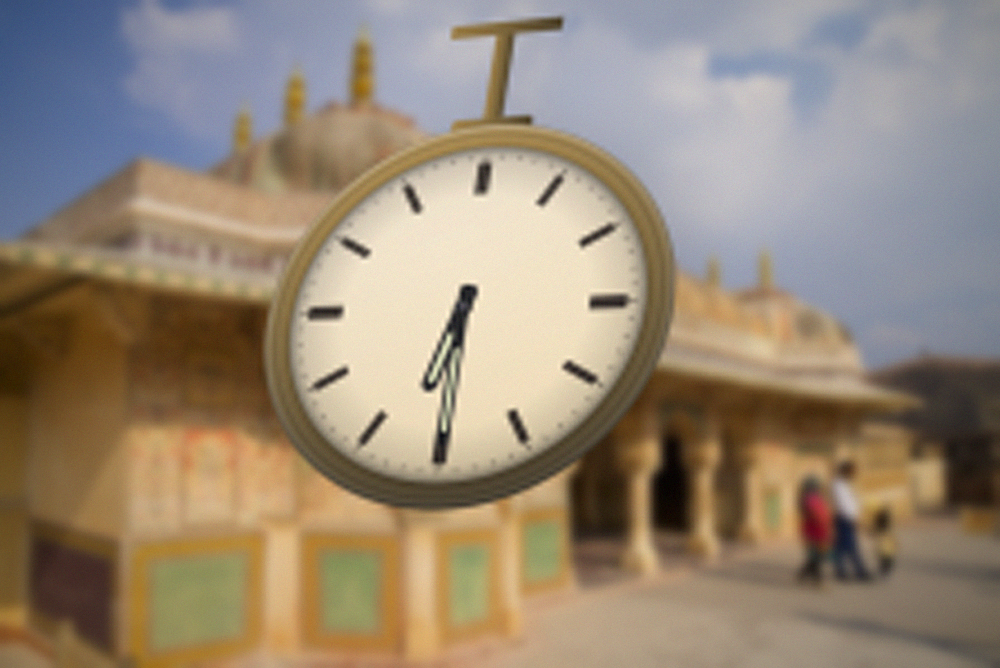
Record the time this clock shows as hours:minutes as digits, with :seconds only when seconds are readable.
6:30
